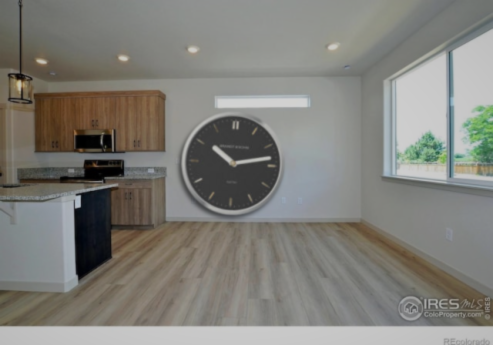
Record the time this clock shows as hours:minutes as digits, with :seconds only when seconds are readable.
10:13
